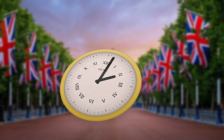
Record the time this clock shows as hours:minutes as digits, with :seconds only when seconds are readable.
2:02
